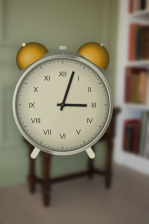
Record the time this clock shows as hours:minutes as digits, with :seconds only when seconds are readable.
3:03
